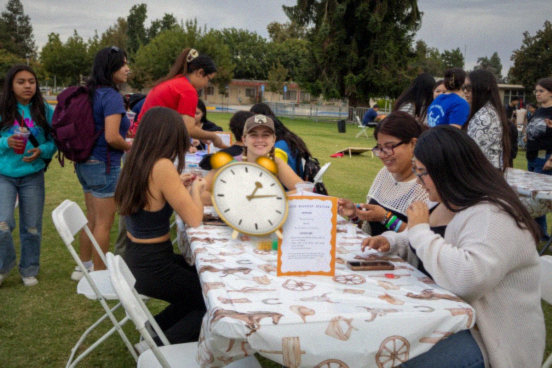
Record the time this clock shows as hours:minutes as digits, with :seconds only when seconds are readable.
1:14
